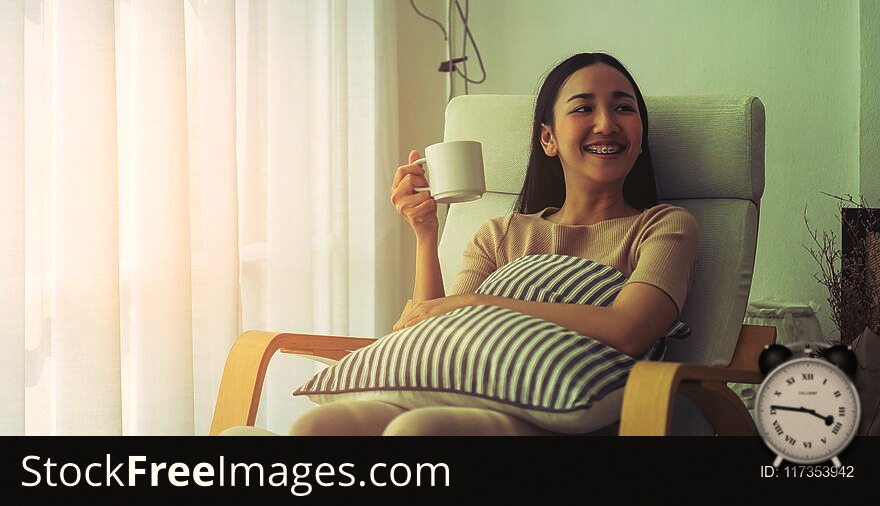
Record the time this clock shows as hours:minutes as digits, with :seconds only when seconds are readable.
3:46
